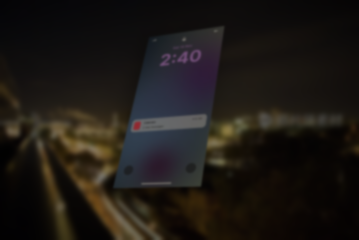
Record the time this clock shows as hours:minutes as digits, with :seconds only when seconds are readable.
2:40
